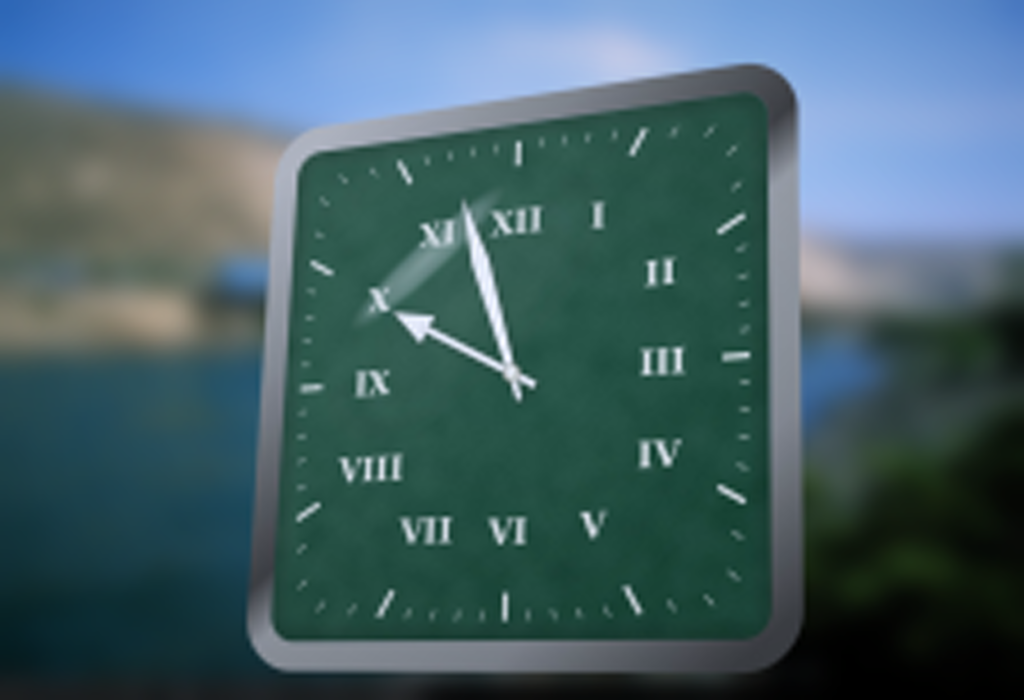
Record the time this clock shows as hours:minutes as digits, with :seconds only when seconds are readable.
9:57
